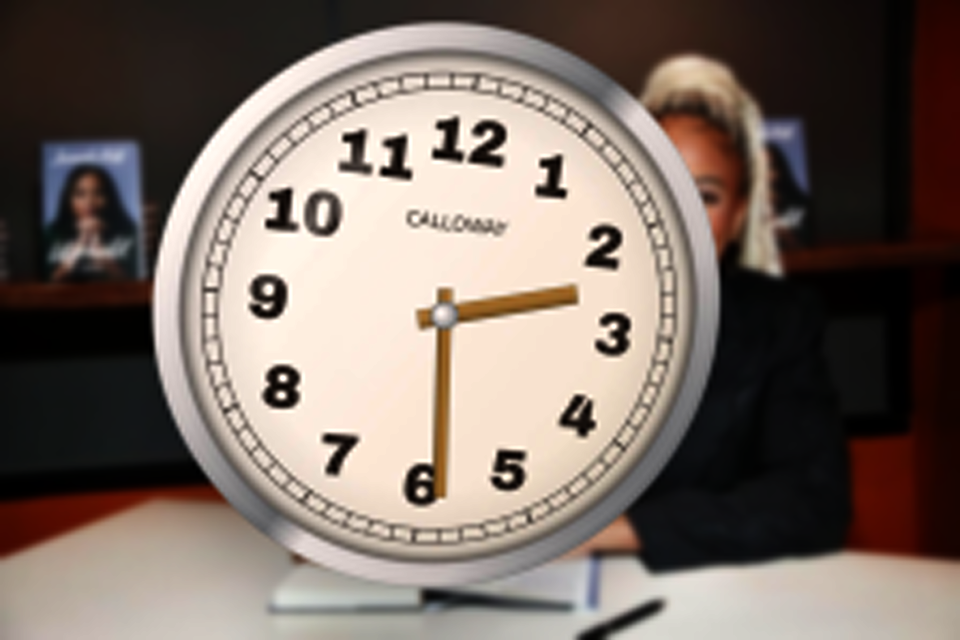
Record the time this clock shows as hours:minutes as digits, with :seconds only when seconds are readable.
2:29
